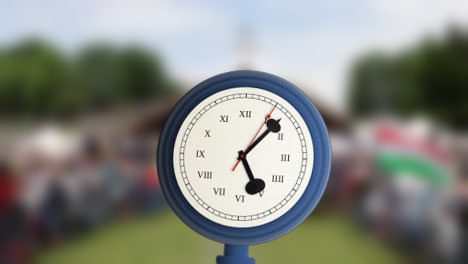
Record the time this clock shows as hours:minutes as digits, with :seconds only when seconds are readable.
5:07:05
